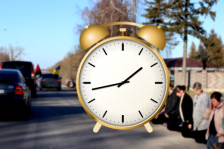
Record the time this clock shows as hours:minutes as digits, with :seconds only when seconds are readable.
1:43
